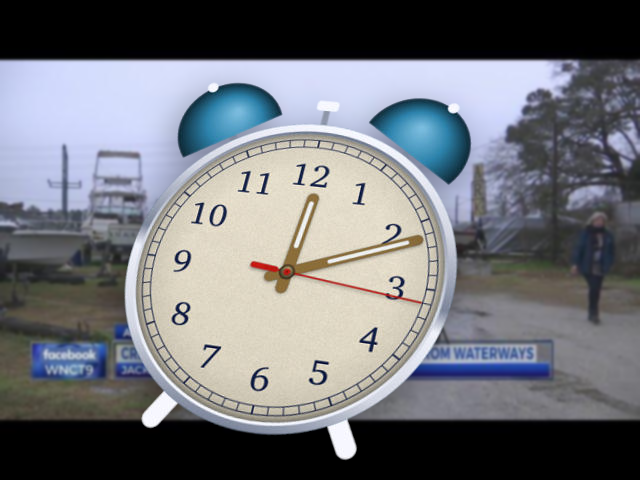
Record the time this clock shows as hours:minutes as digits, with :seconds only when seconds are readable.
12:11:16
